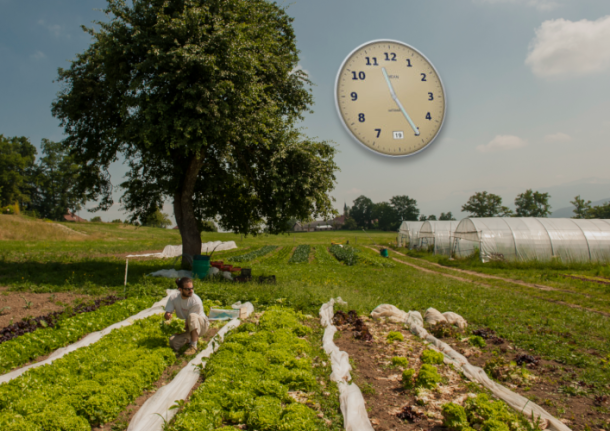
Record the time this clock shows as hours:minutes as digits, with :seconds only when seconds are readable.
11:25
